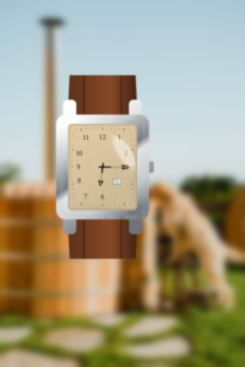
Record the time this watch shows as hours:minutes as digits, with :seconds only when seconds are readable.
6:15
